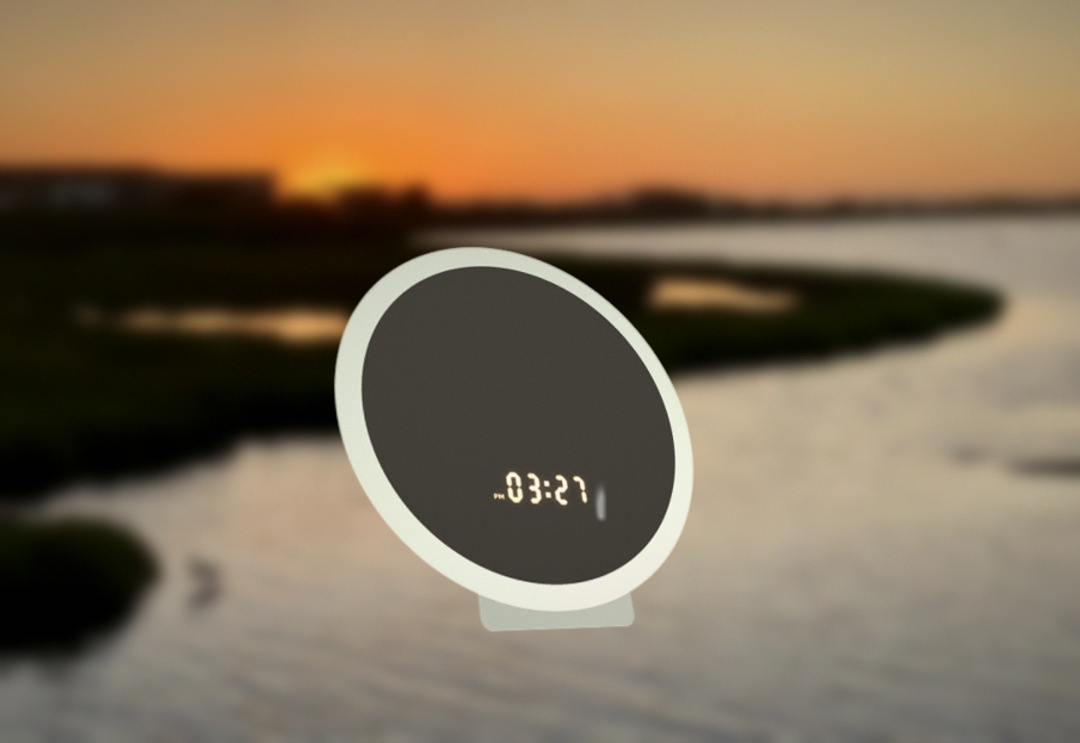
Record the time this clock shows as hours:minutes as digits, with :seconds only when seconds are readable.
3:27
